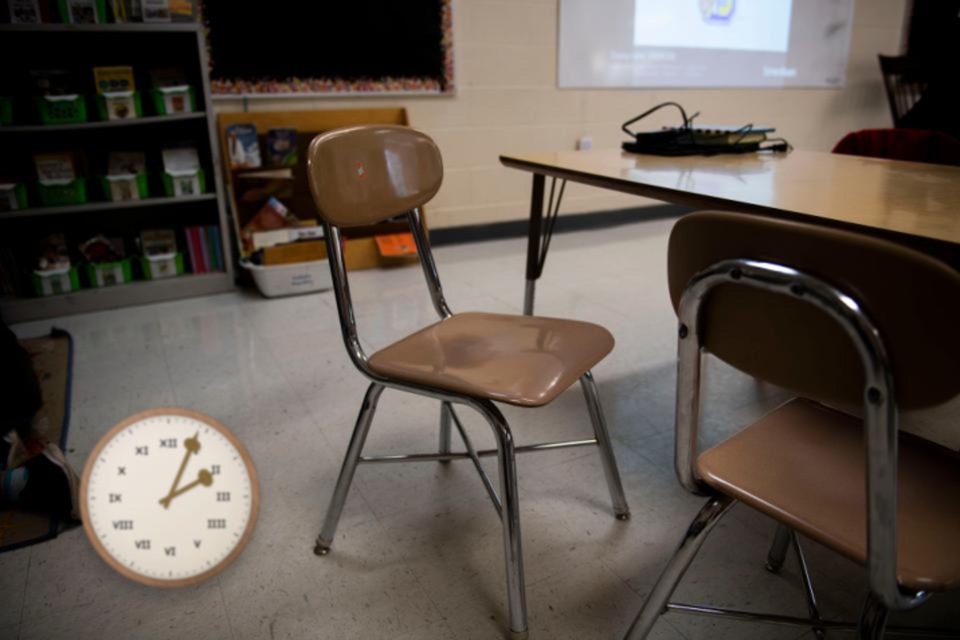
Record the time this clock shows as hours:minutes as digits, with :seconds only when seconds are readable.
2:04
